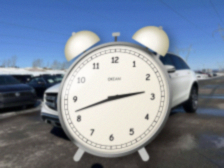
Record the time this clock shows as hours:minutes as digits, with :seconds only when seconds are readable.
2:42
